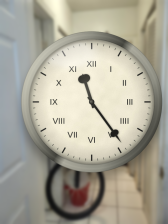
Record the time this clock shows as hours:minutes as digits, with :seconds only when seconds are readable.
11:24
